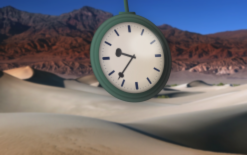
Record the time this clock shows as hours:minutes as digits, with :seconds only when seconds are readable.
9:37
